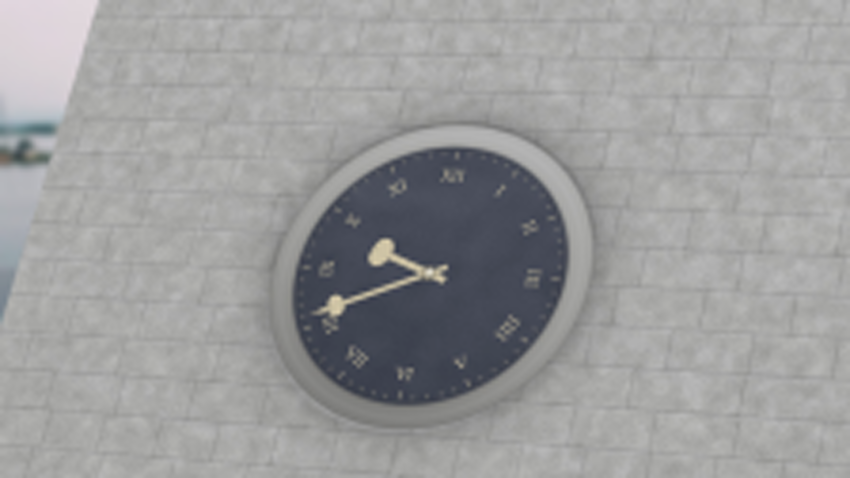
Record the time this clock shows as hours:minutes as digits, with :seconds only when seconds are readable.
9:41
